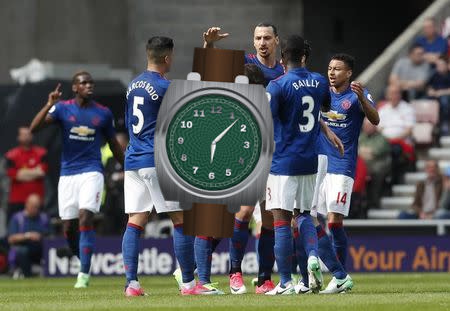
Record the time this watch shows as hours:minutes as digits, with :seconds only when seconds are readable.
6:07
